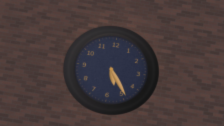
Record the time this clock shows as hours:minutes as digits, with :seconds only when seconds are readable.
5:24
